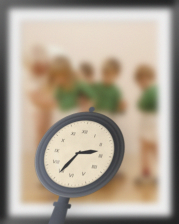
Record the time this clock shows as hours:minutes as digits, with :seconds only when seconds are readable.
2:35
